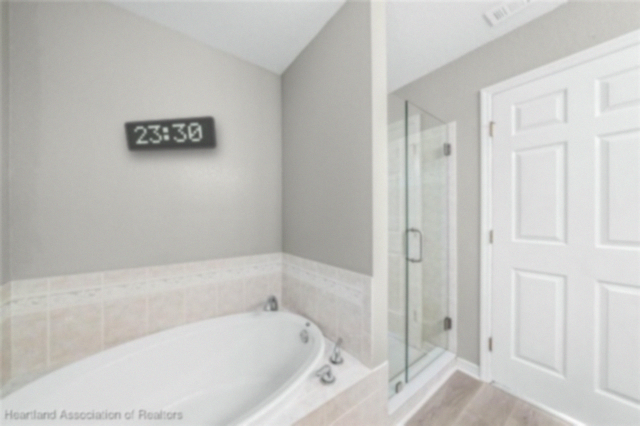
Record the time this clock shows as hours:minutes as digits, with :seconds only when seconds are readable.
23:30
